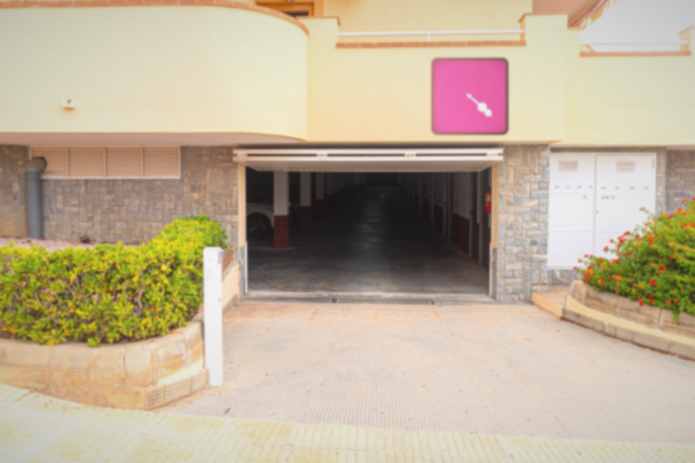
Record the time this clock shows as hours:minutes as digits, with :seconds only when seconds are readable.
4:22
